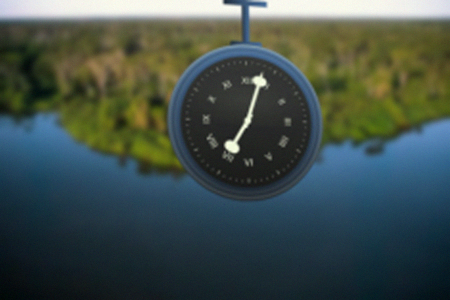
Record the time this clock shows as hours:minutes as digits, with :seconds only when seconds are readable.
7:03
